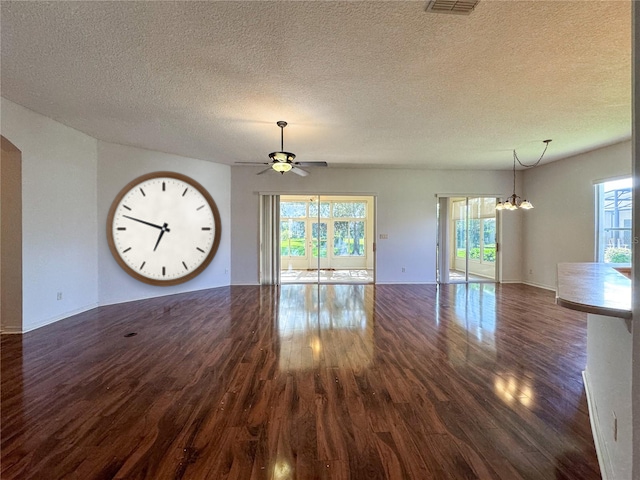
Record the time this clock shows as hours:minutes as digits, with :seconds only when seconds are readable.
6:48
